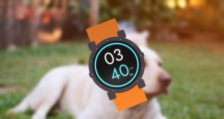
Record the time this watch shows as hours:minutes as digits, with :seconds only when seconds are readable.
3:40
